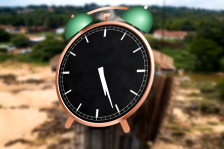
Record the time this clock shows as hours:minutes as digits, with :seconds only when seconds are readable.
5:26
